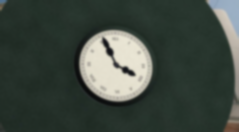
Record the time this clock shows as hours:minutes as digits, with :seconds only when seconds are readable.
3:56
